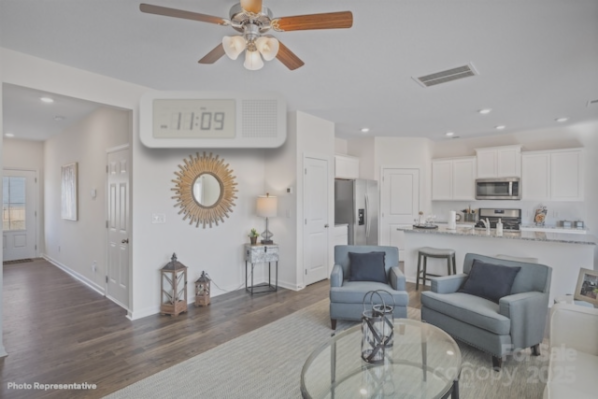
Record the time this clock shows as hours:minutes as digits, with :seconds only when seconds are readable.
11:09
